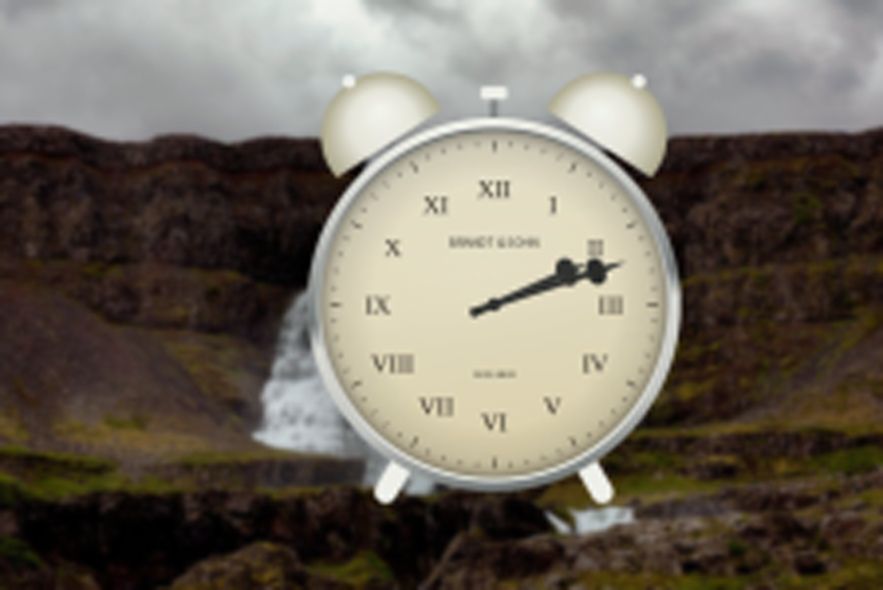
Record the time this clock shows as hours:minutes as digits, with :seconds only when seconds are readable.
2:12
